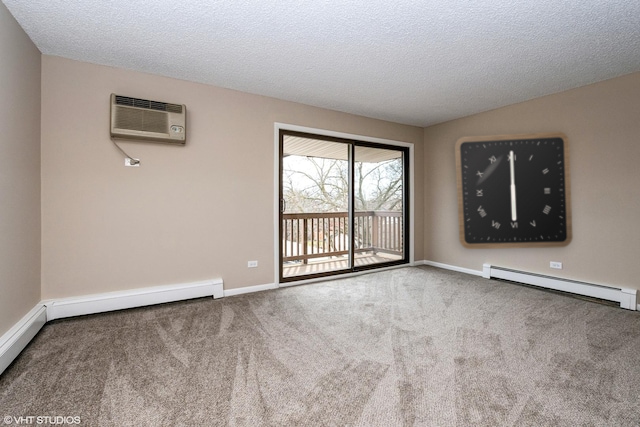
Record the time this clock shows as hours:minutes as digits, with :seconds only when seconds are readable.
6:00
